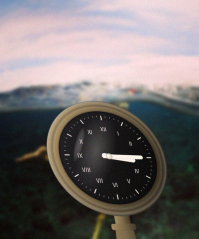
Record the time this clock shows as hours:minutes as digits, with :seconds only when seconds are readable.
3:15
